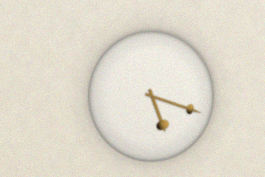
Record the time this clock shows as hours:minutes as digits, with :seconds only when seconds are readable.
5:18
